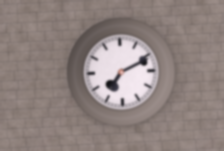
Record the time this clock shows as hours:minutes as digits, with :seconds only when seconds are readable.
7:11
